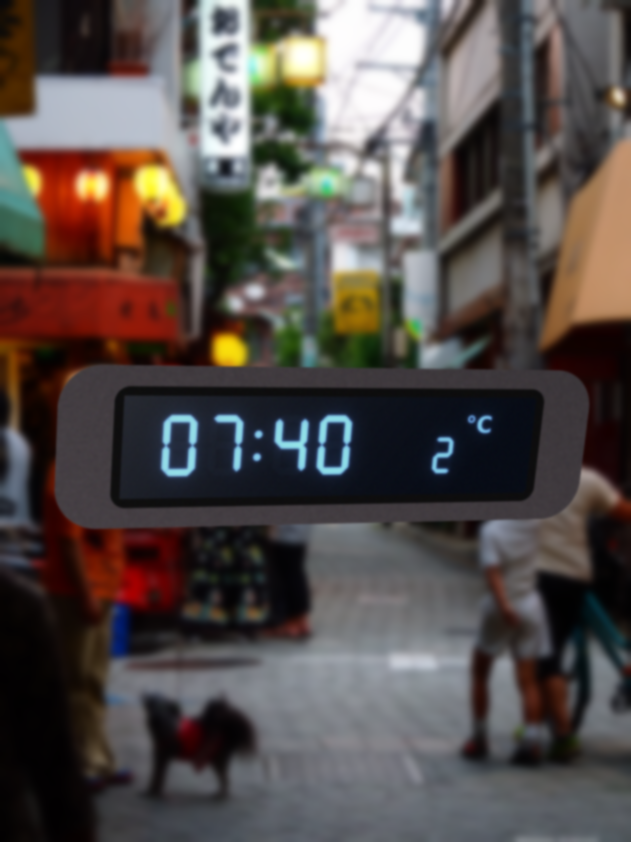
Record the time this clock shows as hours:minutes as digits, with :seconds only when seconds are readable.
7:40
